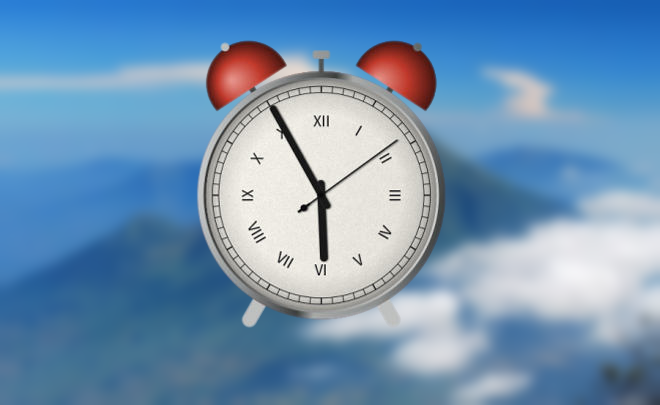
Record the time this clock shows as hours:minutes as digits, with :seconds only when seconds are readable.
5:55:09
